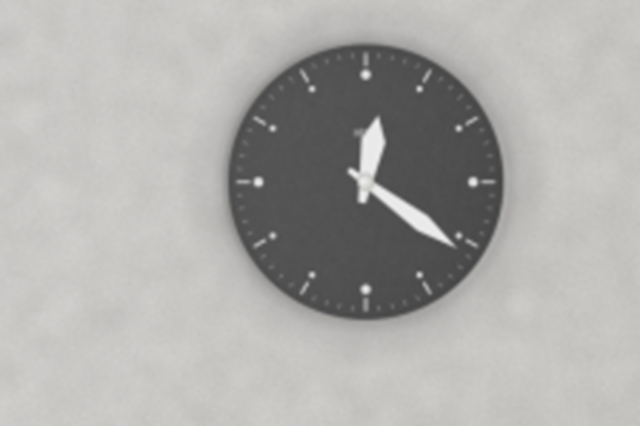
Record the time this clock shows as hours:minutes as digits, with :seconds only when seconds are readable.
12:21
